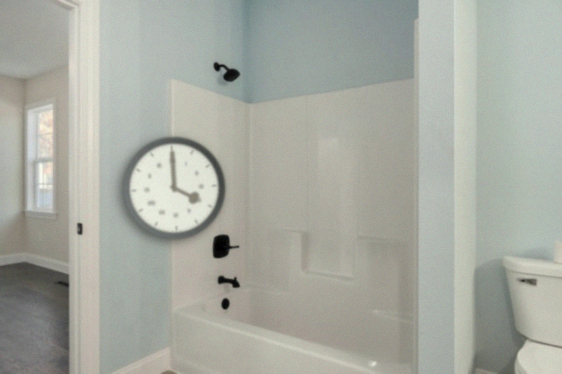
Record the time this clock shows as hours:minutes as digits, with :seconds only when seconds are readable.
4:00
